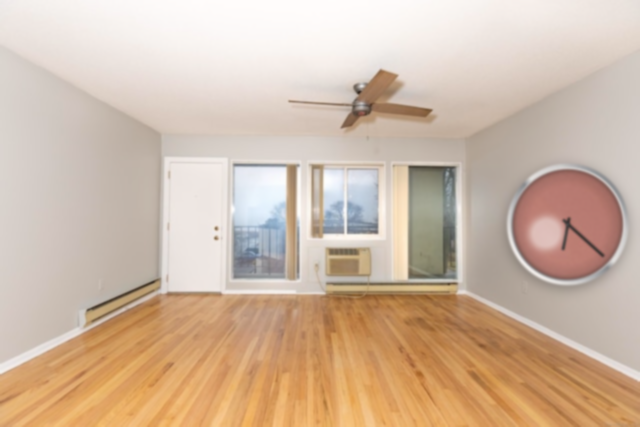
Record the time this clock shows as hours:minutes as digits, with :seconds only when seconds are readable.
6:22
